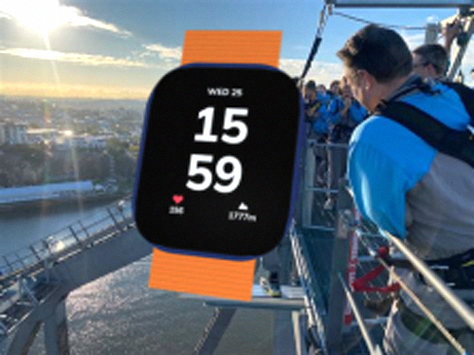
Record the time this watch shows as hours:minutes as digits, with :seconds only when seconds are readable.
15:59
